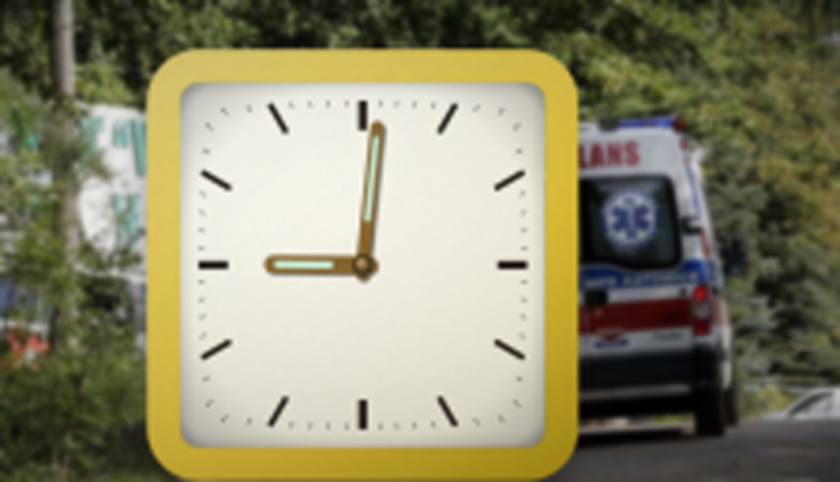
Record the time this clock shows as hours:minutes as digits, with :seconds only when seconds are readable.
9:01
